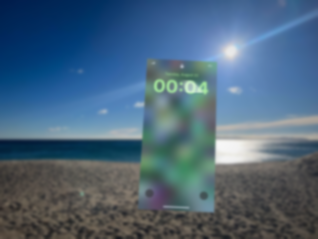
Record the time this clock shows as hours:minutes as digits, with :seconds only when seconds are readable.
0:04
